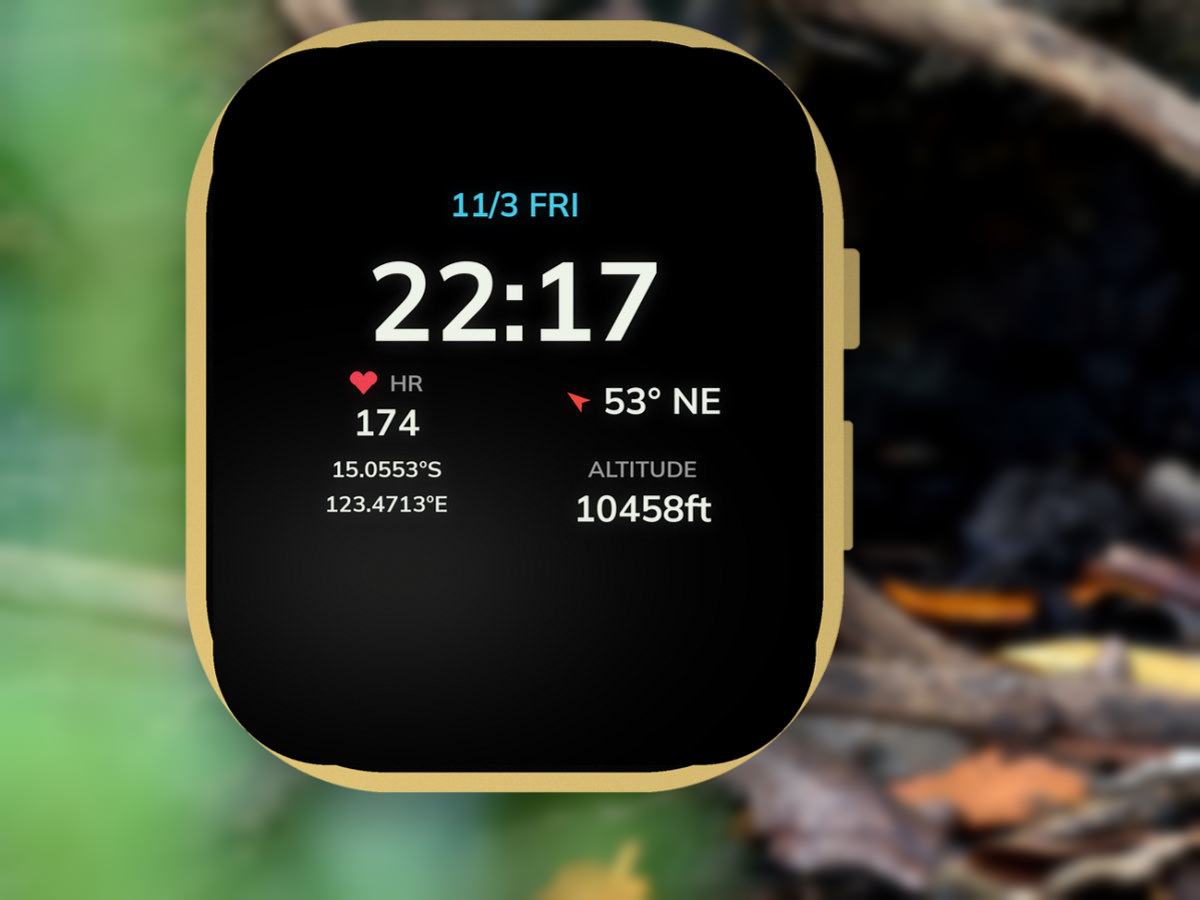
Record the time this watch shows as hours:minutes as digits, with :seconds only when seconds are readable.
22:17
